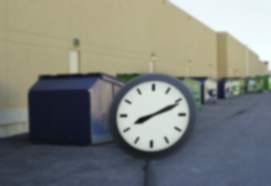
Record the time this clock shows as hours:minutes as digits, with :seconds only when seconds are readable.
8:11
